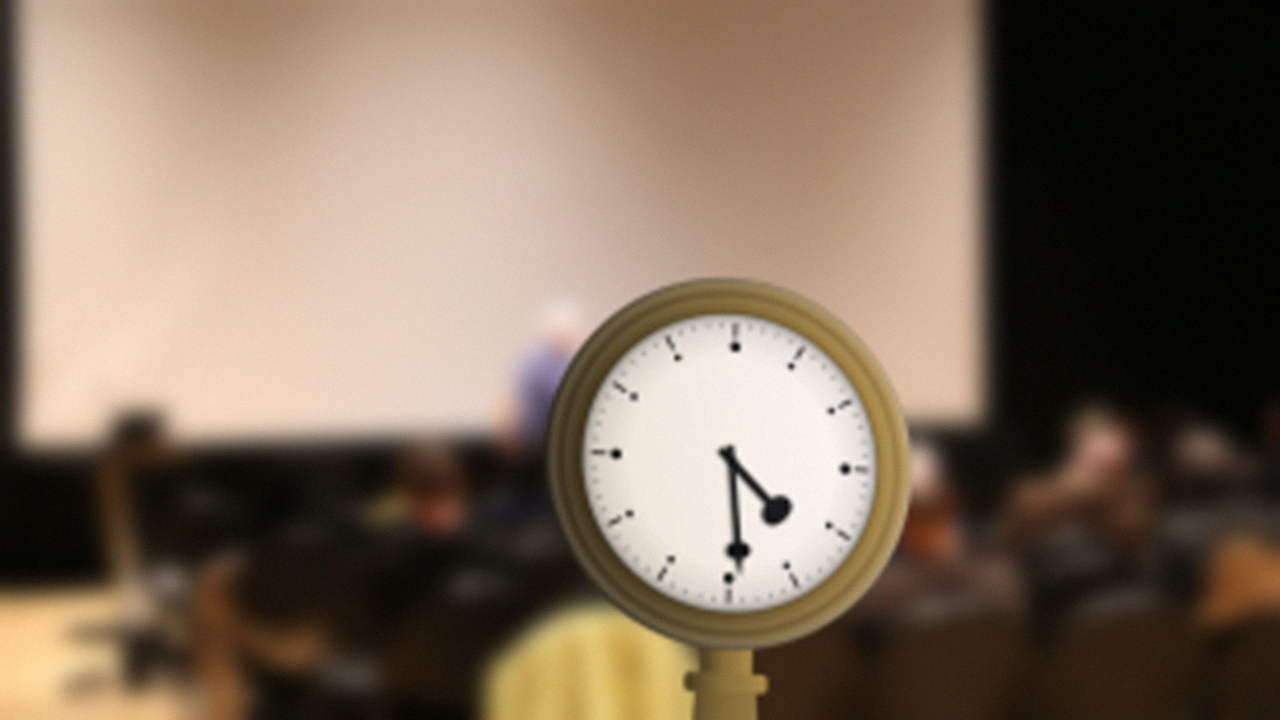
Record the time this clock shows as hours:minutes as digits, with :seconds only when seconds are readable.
4:29
